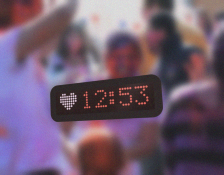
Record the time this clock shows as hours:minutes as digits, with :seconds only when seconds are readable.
12:53
